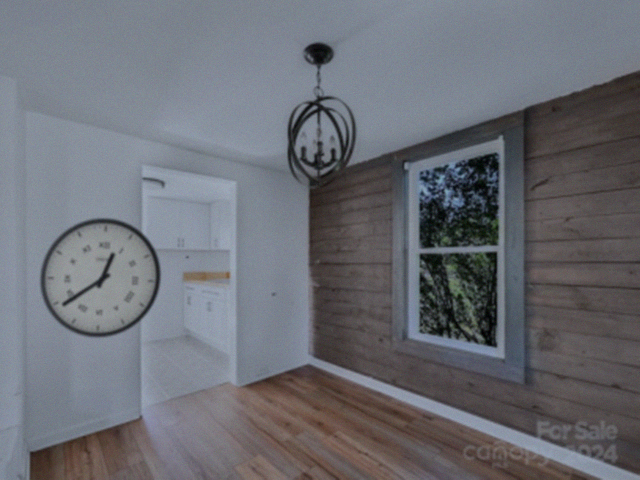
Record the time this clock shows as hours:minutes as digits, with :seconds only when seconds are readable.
12:39
